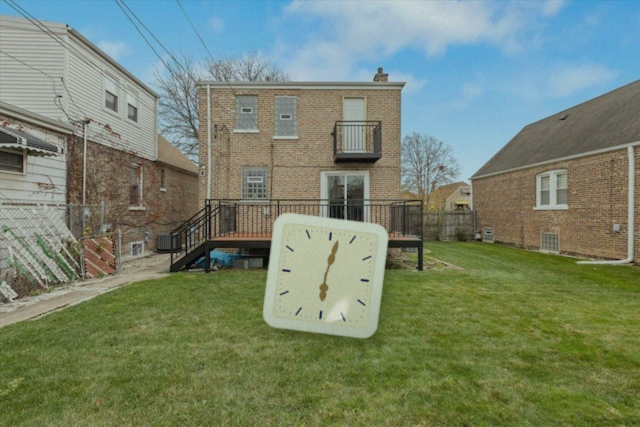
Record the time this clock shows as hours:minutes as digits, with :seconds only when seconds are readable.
6:02
